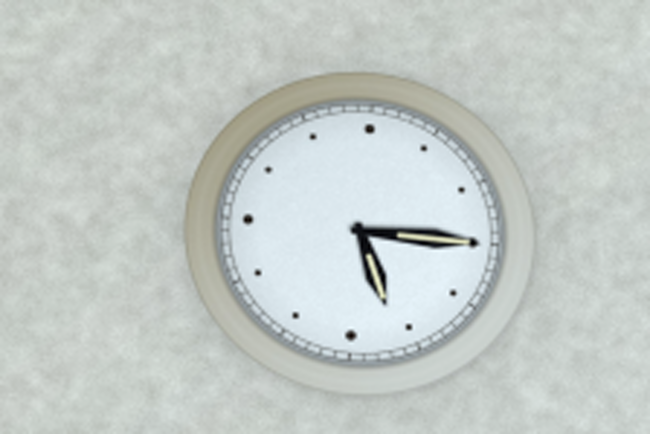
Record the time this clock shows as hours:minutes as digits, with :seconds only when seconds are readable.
5:15
